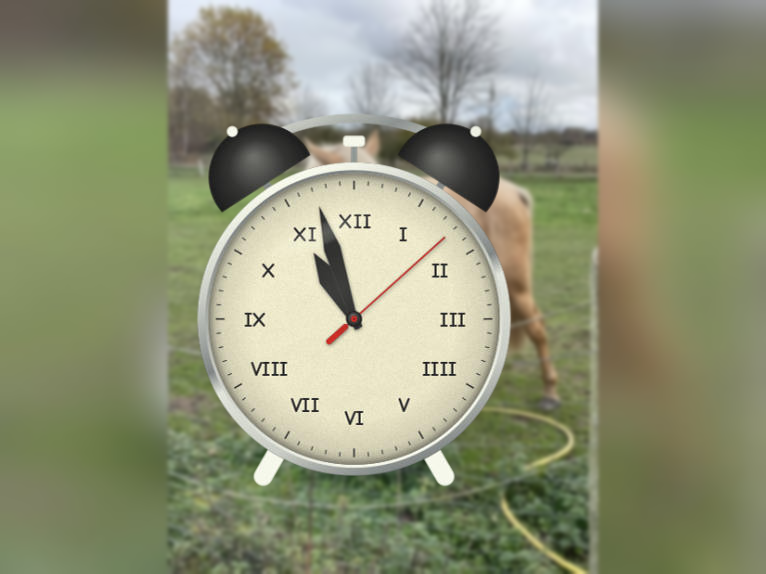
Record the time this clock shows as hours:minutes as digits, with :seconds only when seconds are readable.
10:57:08
